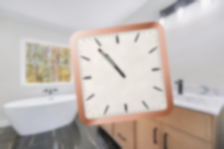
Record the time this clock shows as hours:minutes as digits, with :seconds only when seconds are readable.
10:54
